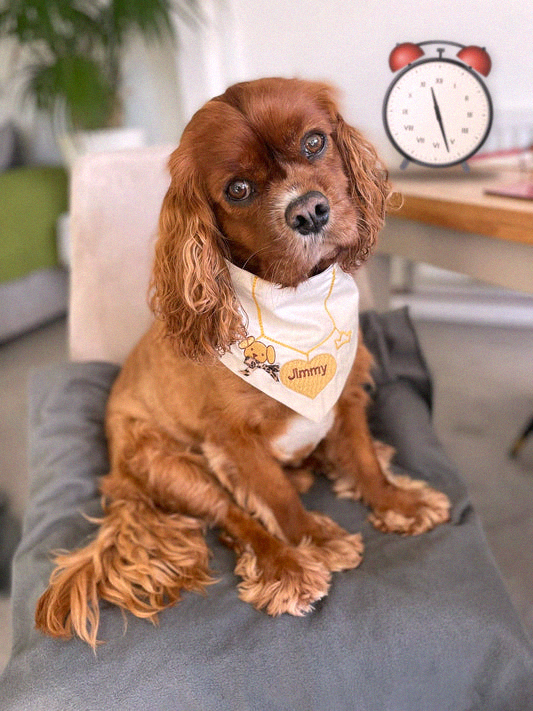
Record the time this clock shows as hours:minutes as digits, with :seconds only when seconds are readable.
11:27
